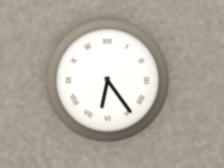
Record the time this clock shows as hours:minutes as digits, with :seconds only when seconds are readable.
6:24
